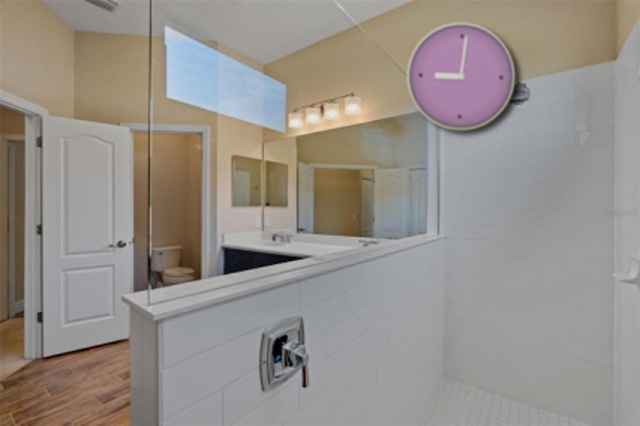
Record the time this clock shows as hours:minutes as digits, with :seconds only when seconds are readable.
9:01
